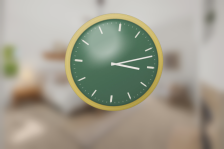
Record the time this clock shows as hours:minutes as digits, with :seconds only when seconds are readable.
3:12
